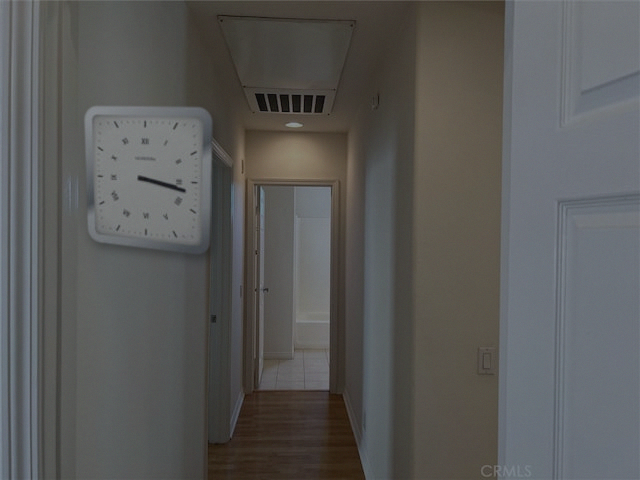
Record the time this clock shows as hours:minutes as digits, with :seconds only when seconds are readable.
3:17
